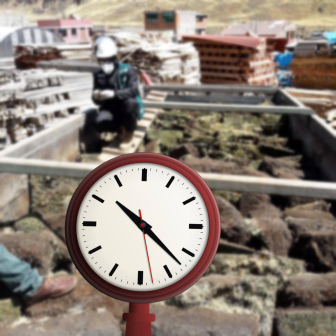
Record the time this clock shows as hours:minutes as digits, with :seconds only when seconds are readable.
10:22:28
